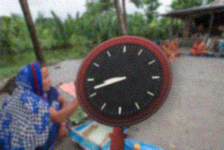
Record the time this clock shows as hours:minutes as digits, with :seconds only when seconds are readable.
8:42
